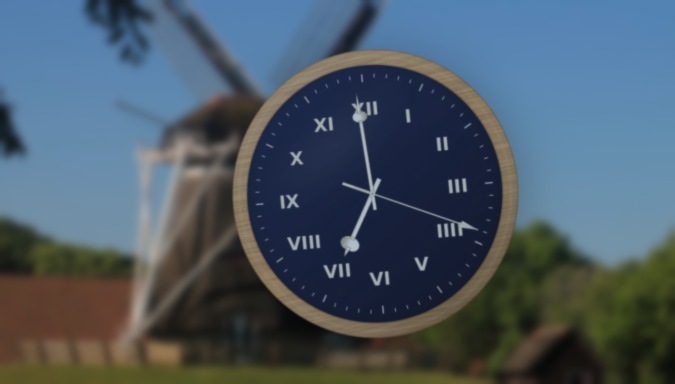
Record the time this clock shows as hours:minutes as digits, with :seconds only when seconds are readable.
6:59:19
